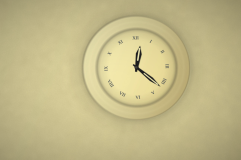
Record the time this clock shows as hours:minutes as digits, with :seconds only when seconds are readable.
12:22
